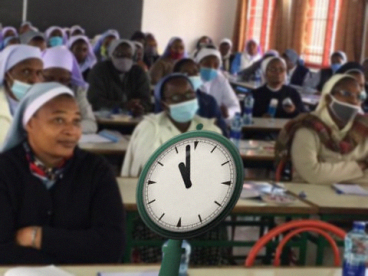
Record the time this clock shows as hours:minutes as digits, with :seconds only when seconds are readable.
10:58
